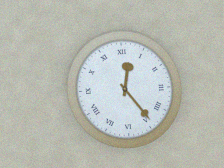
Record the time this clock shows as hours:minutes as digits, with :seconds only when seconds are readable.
12:24
